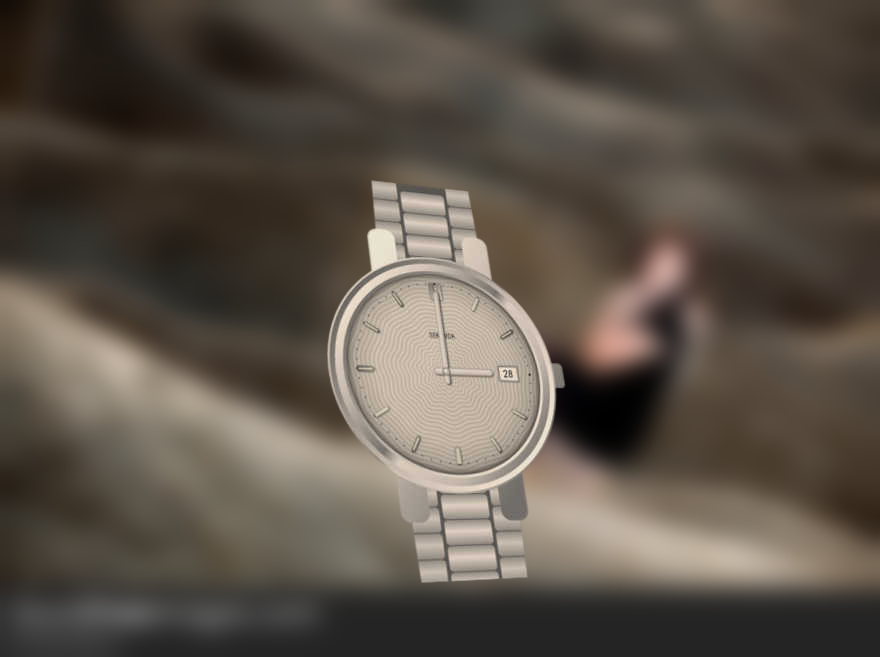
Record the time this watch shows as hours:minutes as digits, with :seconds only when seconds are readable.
3:00
